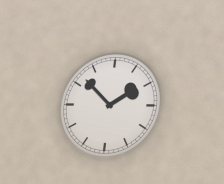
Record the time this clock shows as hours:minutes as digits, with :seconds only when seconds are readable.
1:52
